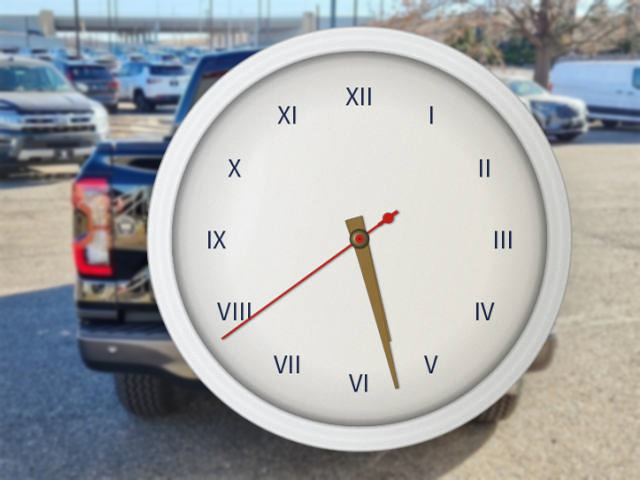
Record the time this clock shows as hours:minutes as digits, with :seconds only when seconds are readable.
5:27:39
